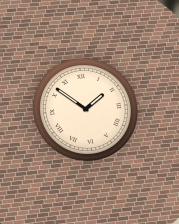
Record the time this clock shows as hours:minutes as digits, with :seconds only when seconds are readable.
1:52
